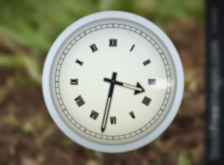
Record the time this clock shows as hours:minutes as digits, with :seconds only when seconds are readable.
3:32
